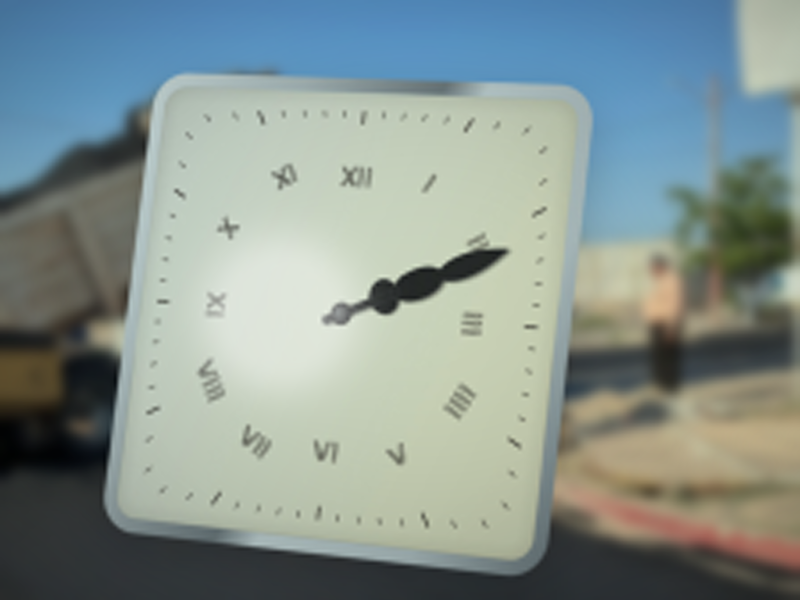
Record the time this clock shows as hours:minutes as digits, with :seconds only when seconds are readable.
2:11
